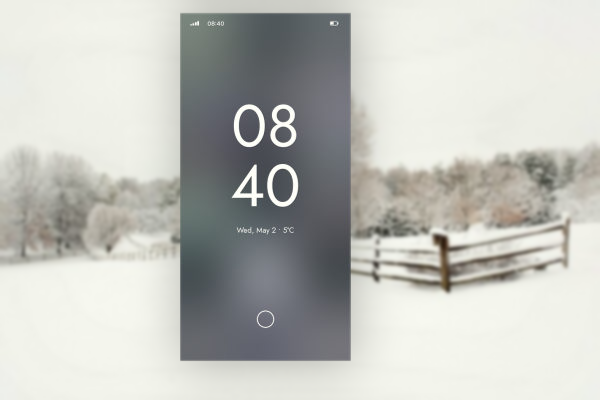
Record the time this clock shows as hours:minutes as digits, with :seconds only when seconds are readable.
8:40
